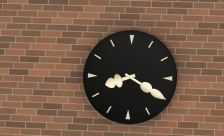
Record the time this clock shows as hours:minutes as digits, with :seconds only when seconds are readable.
8:20
